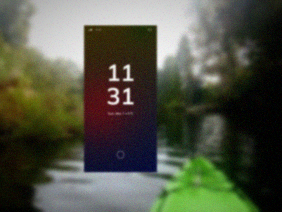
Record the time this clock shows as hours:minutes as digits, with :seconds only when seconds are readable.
11:31
